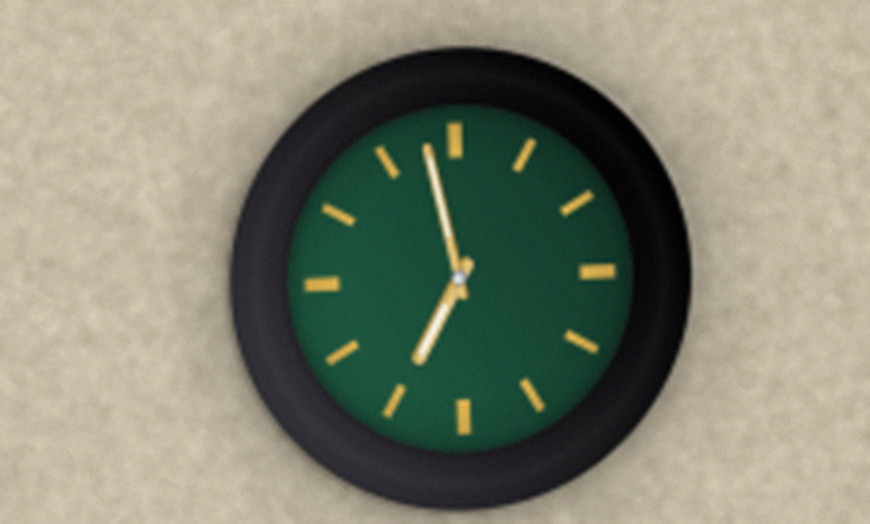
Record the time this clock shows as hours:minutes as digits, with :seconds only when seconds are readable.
6:58
